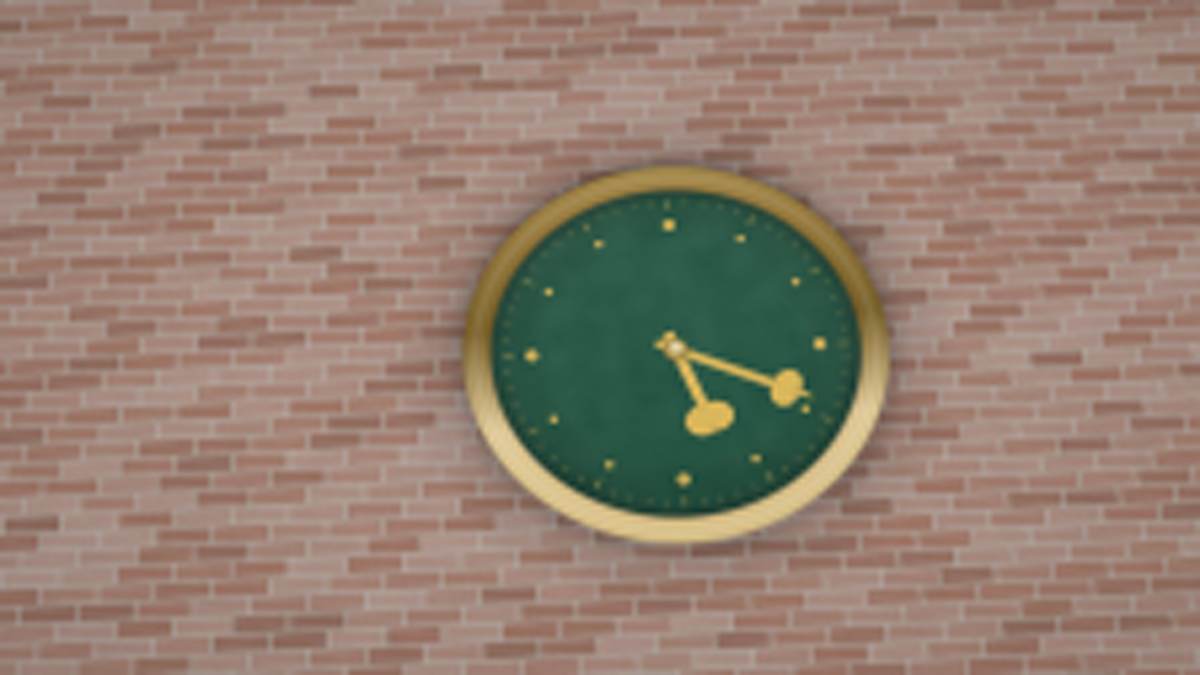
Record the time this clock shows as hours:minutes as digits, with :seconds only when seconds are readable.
5:19
